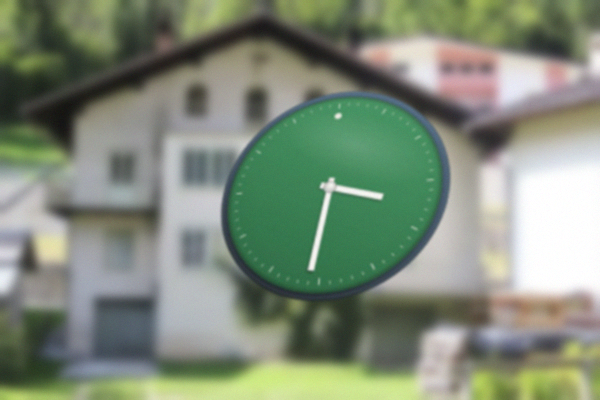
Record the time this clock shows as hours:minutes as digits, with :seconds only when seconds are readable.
3:31
